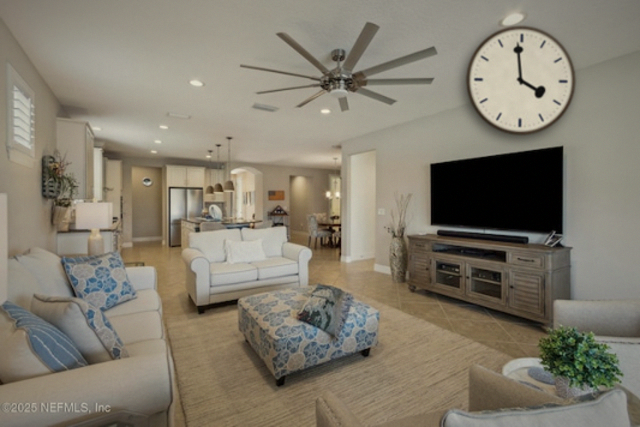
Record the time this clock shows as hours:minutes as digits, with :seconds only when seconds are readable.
3:59
